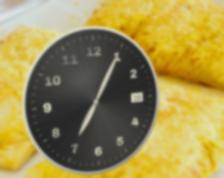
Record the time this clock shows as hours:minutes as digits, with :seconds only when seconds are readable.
7:05
